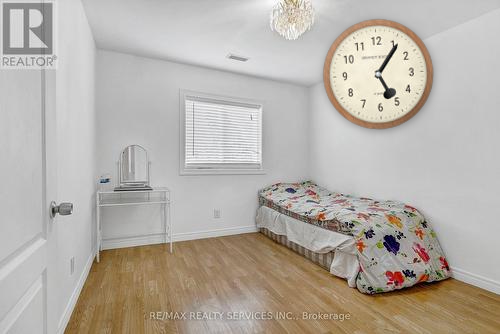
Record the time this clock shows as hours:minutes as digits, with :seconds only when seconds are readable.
5:06
